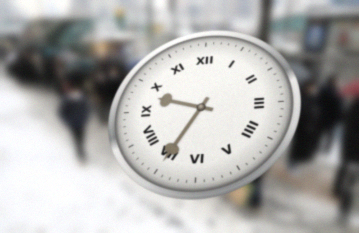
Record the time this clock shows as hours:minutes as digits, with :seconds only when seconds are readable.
9:35
